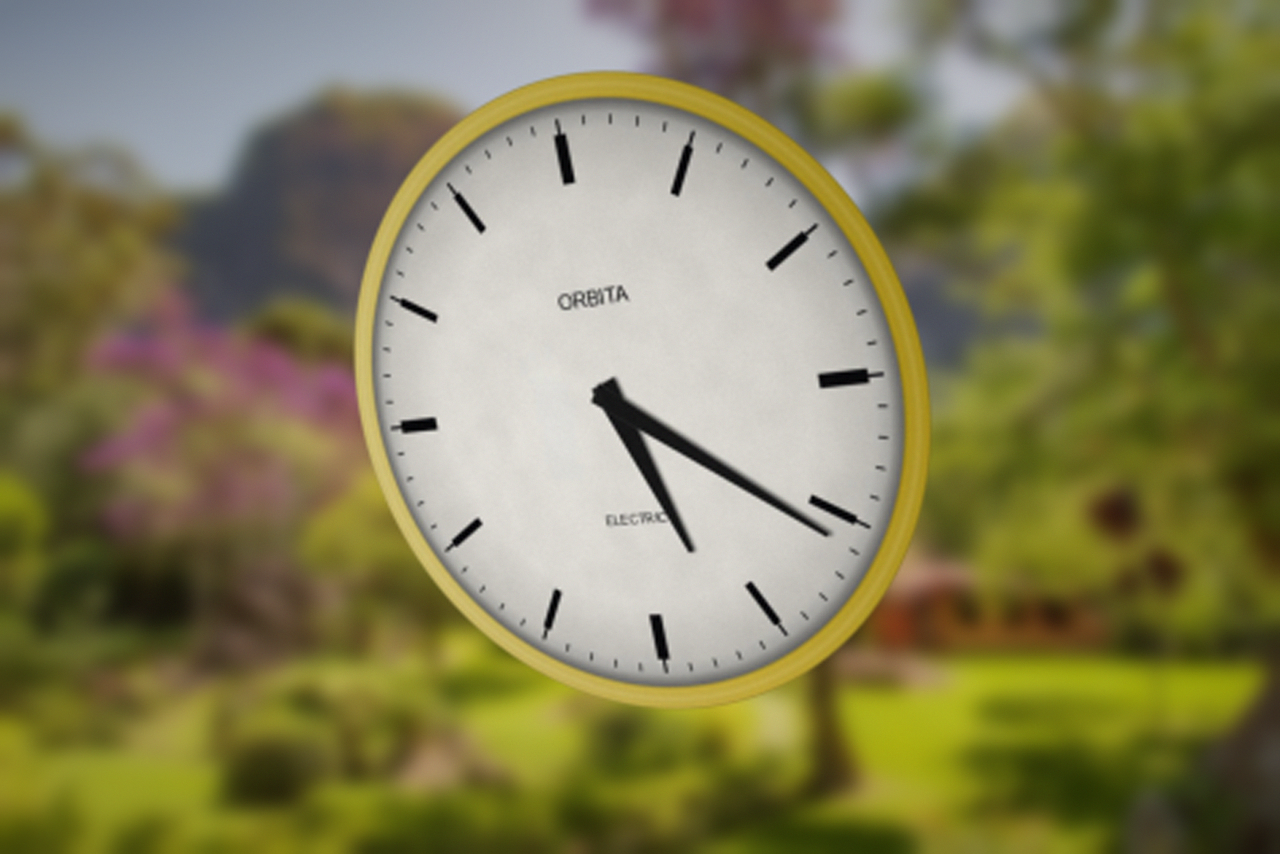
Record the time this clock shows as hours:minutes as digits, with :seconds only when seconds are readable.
5:21
